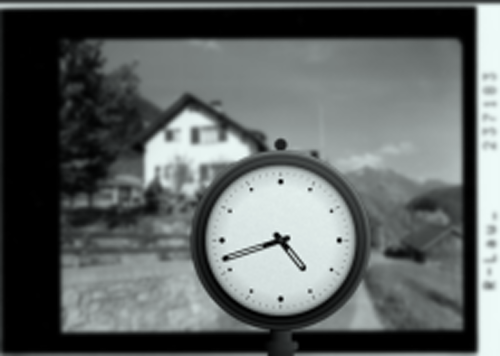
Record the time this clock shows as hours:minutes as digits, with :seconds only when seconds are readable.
4:42
